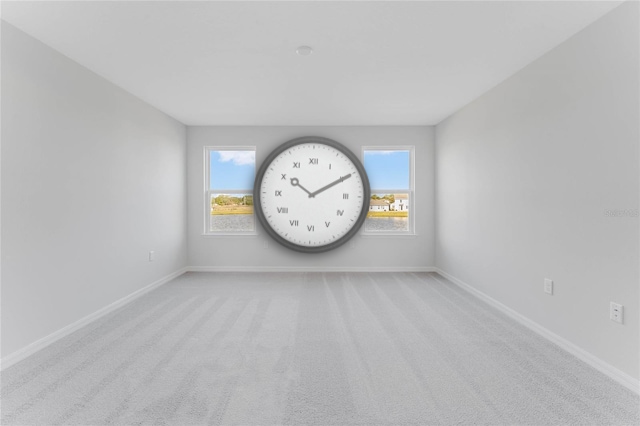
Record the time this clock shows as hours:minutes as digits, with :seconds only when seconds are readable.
10:10
